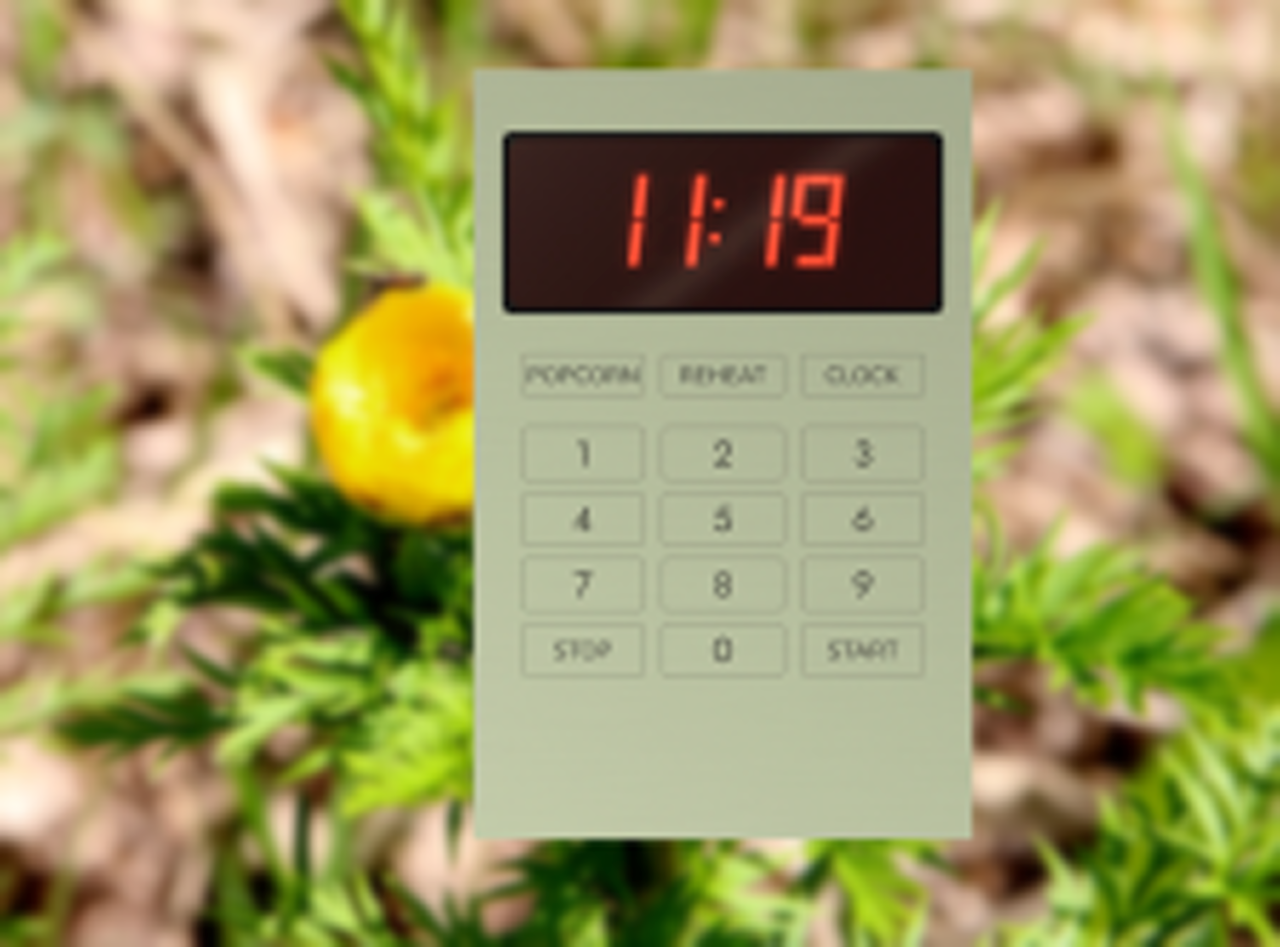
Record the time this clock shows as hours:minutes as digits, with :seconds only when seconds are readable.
11:19
